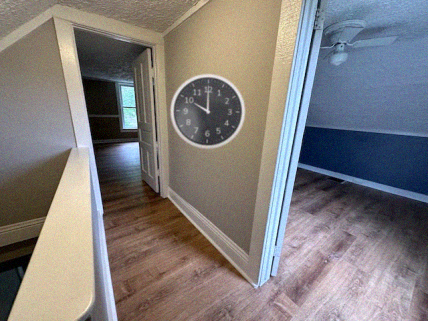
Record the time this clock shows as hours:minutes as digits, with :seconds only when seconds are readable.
10:00
